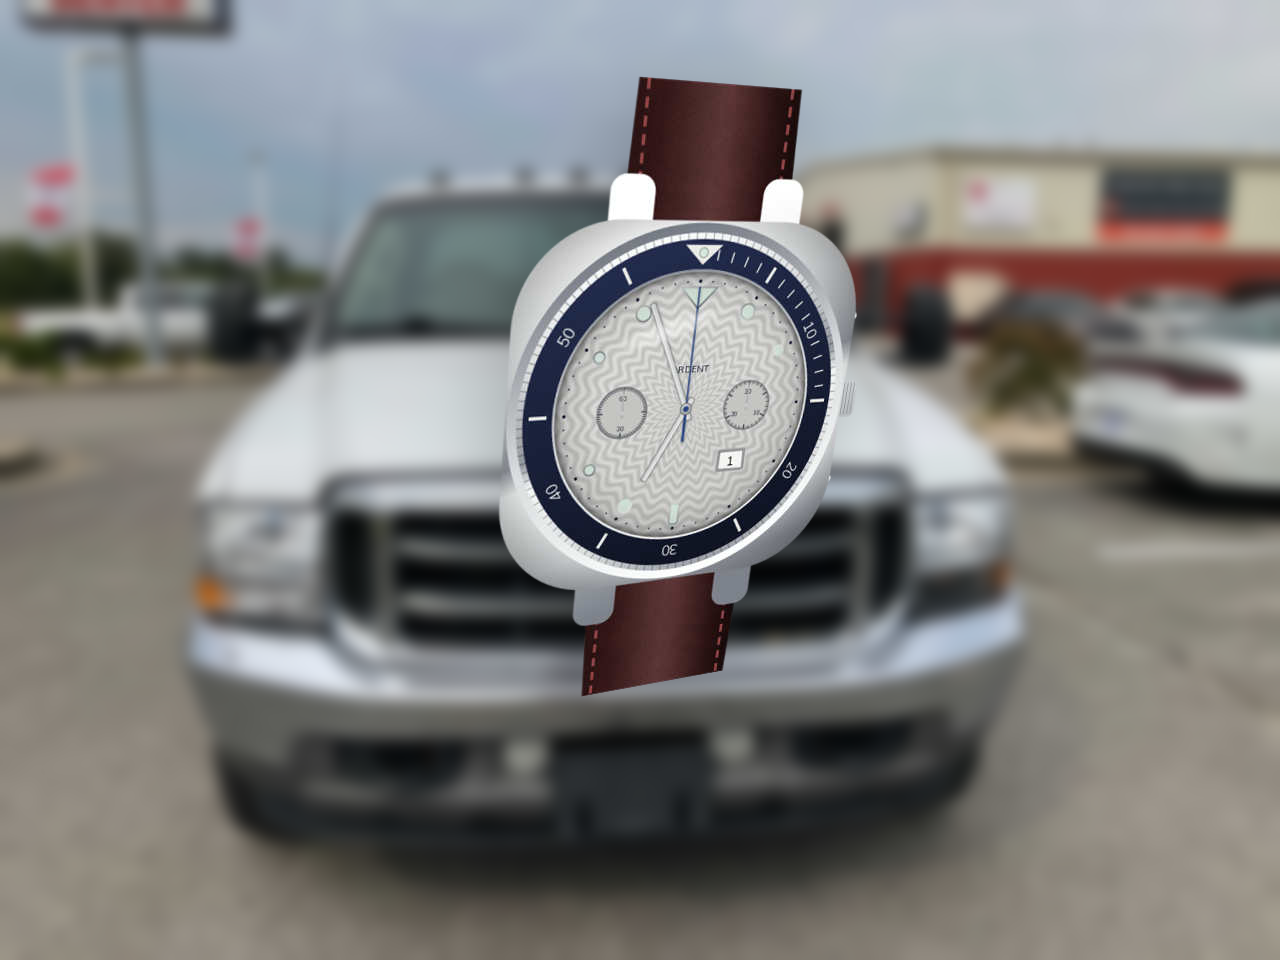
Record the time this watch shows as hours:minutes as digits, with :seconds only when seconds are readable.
6:56
